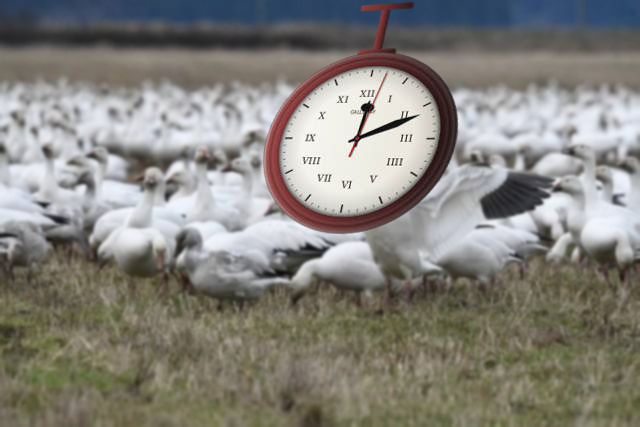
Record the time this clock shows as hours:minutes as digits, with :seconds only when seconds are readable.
12:11:02
